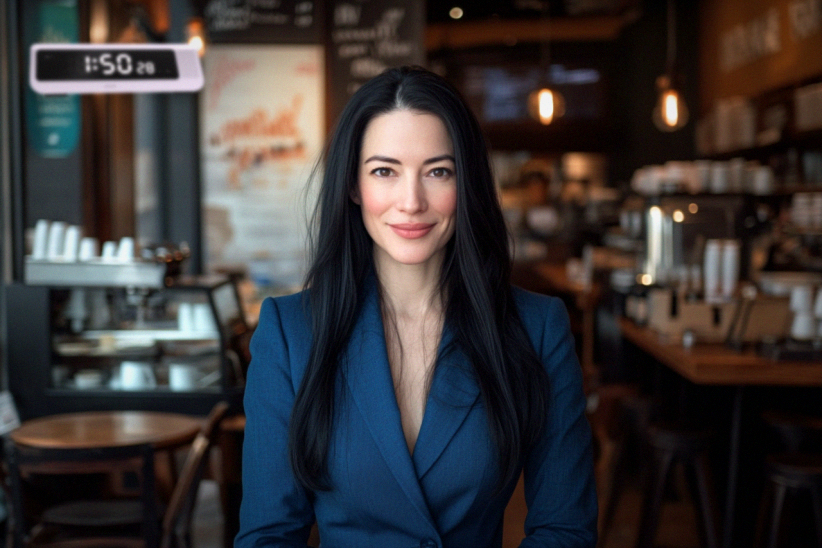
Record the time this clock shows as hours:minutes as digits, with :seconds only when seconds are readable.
1:50
